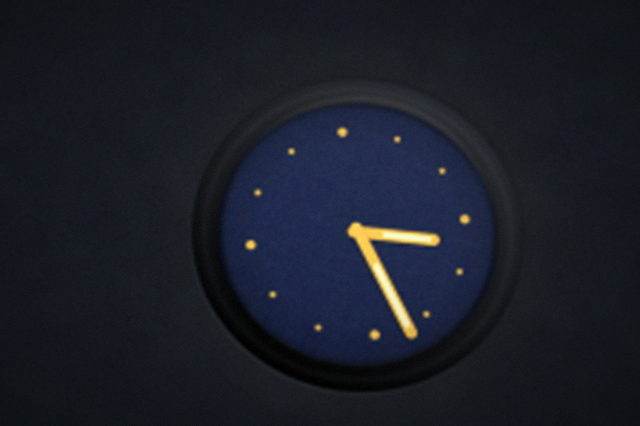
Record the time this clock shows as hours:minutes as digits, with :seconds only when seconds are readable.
3:27
